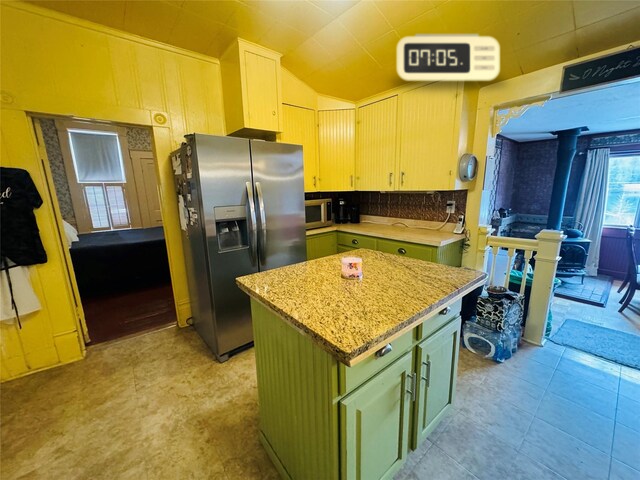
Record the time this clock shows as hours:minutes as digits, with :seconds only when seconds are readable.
7:05
